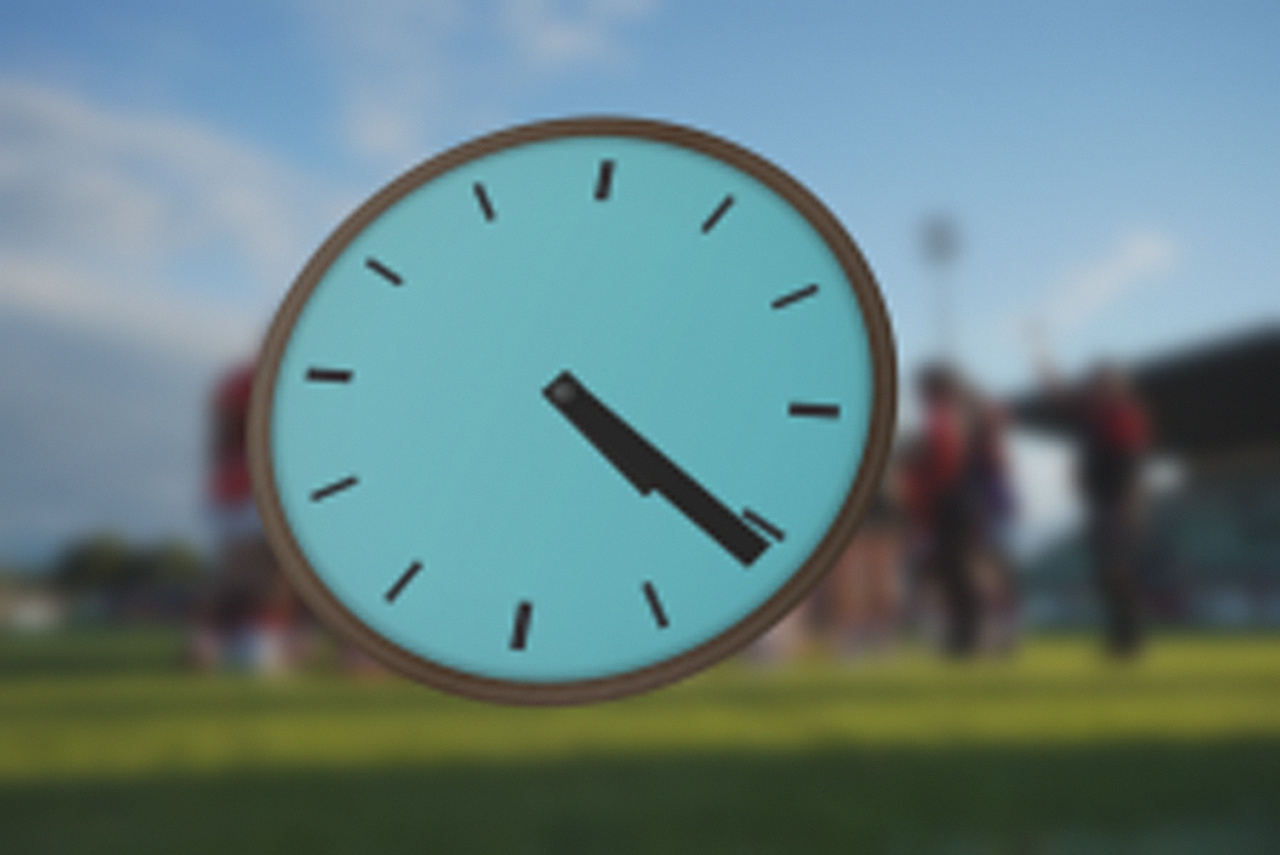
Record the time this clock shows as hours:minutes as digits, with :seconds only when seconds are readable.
4:21
